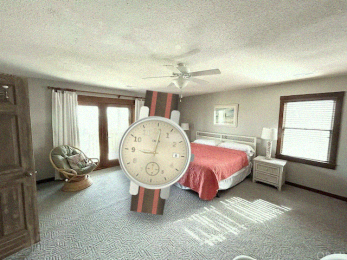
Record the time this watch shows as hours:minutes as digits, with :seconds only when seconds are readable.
9:01
